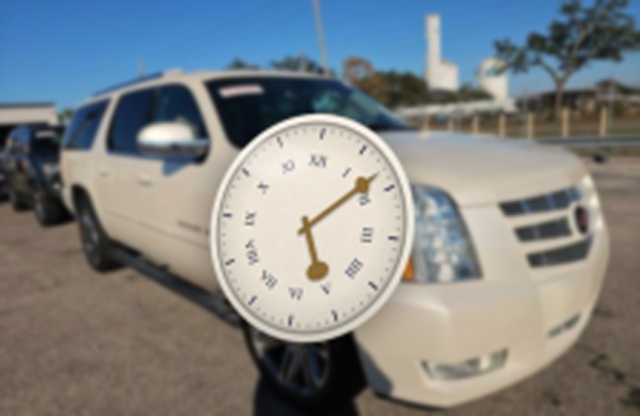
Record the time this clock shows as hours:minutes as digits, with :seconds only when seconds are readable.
5:08
